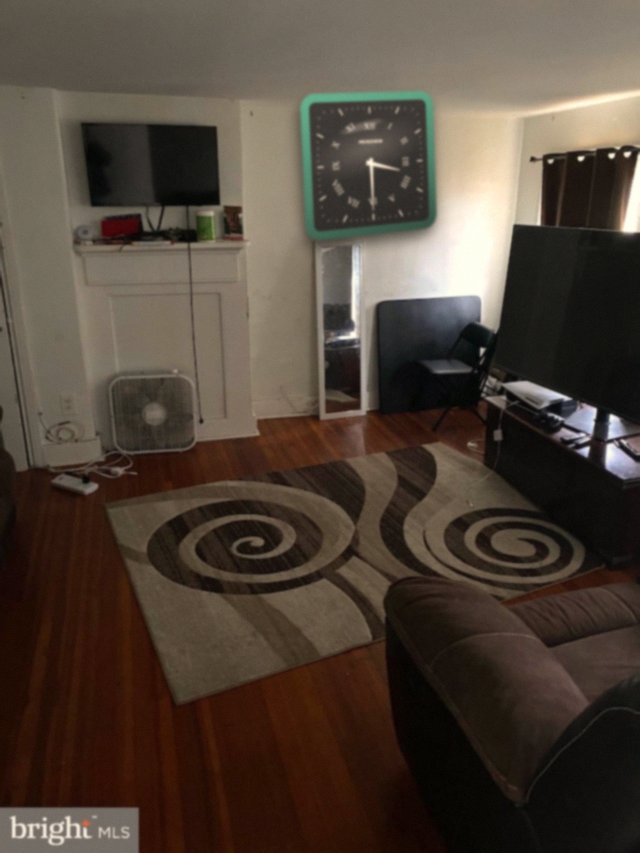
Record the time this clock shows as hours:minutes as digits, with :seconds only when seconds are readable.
3:30
